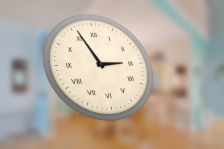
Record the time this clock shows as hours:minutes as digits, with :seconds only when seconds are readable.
2:56
